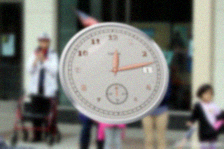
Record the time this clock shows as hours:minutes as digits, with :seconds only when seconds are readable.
12:13
